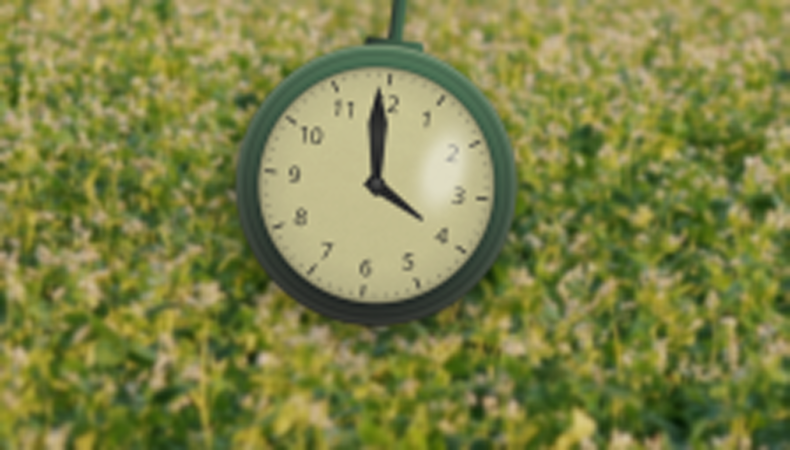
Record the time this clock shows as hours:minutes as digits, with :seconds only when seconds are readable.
3:59
